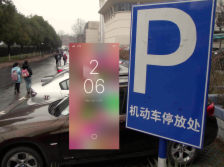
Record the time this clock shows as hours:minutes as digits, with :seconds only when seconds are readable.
2:06
